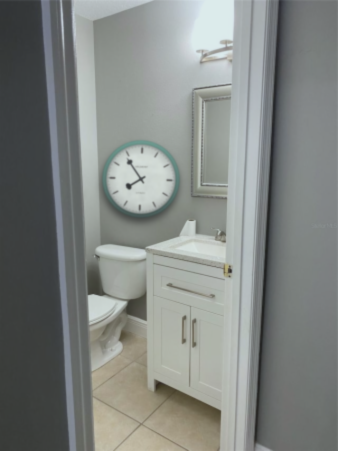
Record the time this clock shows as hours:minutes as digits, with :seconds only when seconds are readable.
7:54
